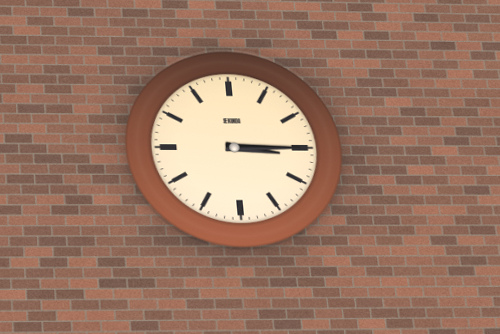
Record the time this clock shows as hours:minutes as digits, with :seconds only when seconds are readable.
3:15
